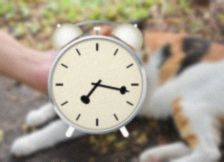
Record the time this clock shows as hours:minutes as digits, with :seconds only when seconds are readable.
7:17
